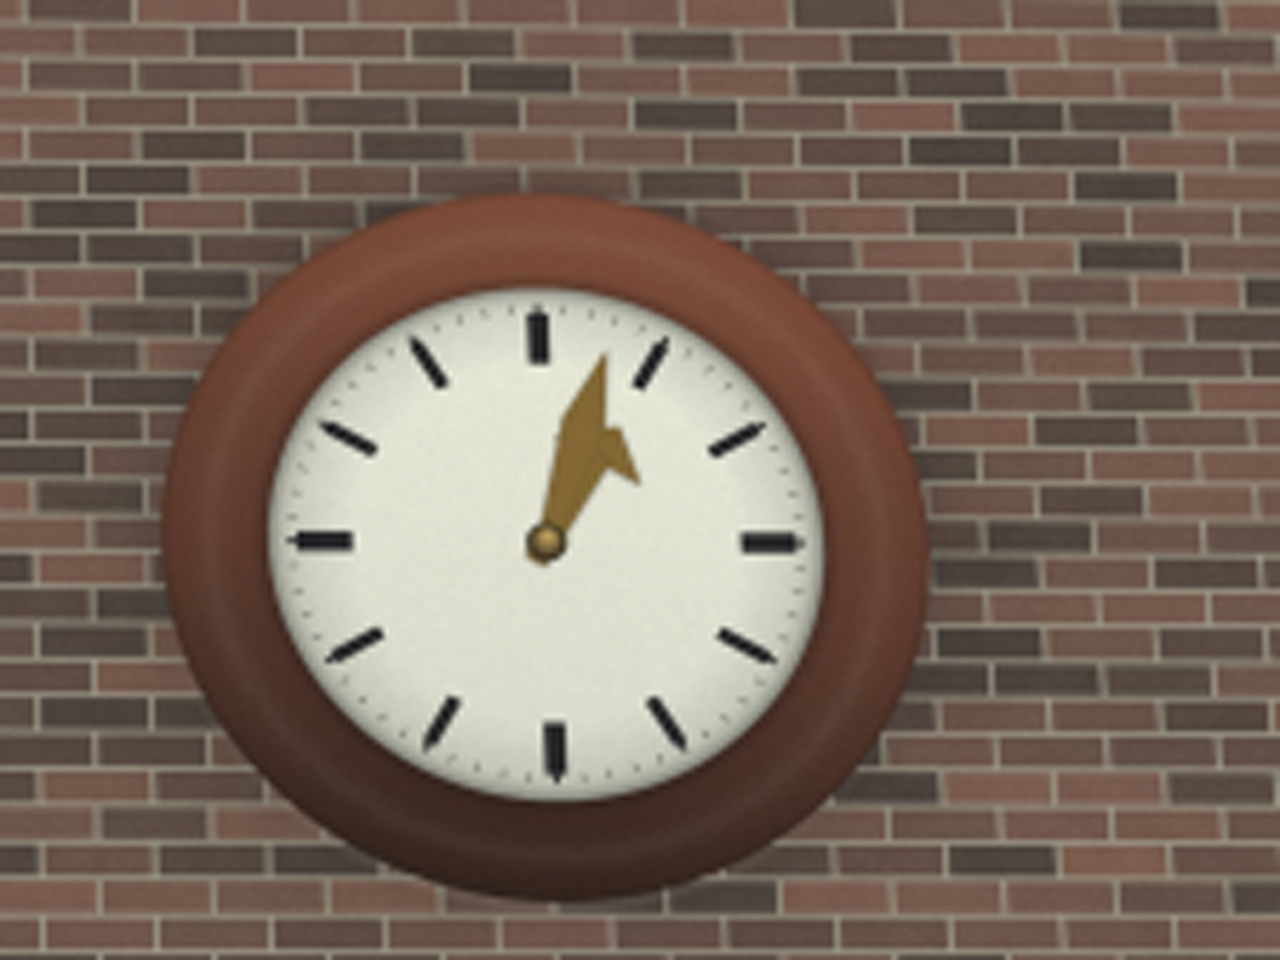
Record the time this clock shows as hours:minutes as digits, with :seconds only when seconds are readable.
1:03
